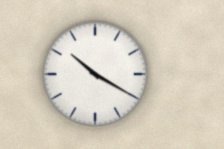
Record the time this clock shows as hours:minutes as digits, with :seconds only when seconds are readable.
10:20
